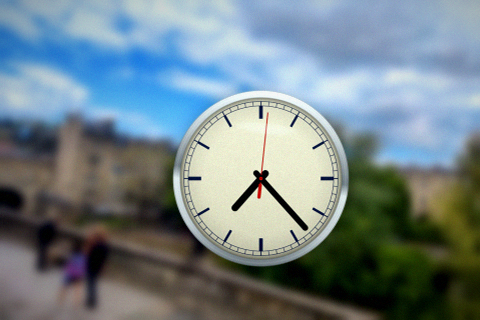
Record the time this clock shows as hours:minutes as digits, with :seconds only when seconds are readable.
7:23:01
